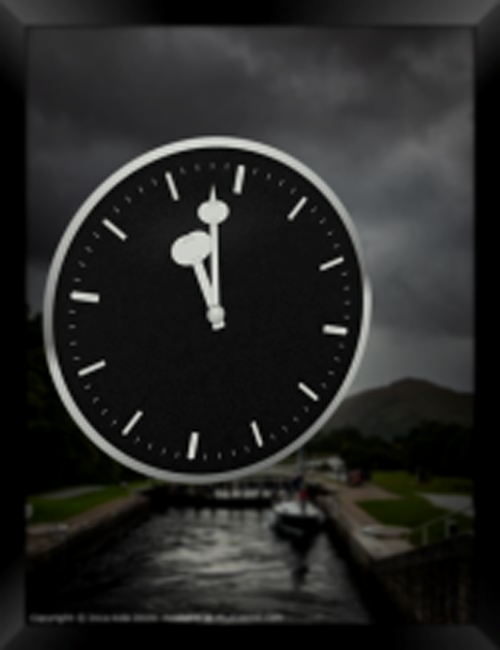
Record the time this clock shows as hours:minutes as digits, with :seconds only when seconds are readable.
10:58
